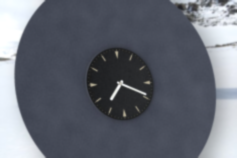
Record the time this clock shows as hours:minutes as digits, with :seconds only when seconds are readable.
7:19
